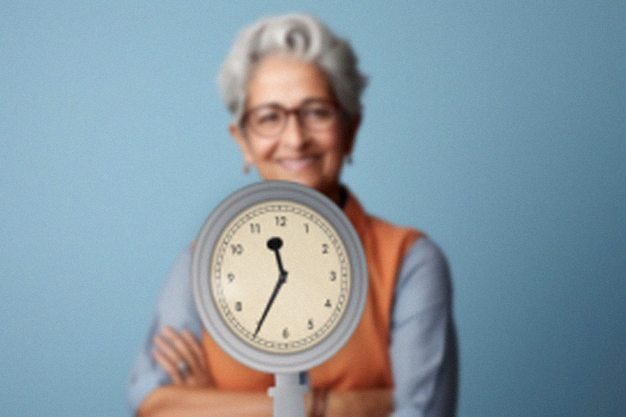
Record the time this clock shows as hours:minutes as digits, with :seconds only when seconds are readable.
11:35
